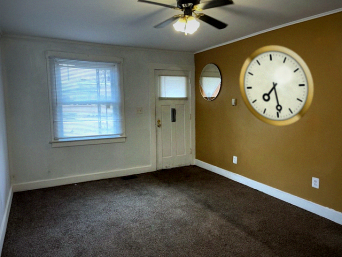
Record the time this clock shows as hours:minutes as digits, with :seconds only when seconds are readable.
7:29
